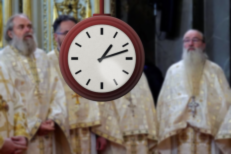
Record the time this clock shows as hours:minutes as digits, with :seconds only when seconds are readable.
1:12
